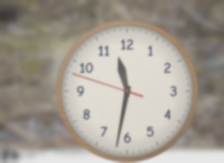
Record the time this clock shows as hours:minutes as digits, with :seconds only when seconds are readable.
11:31:48
